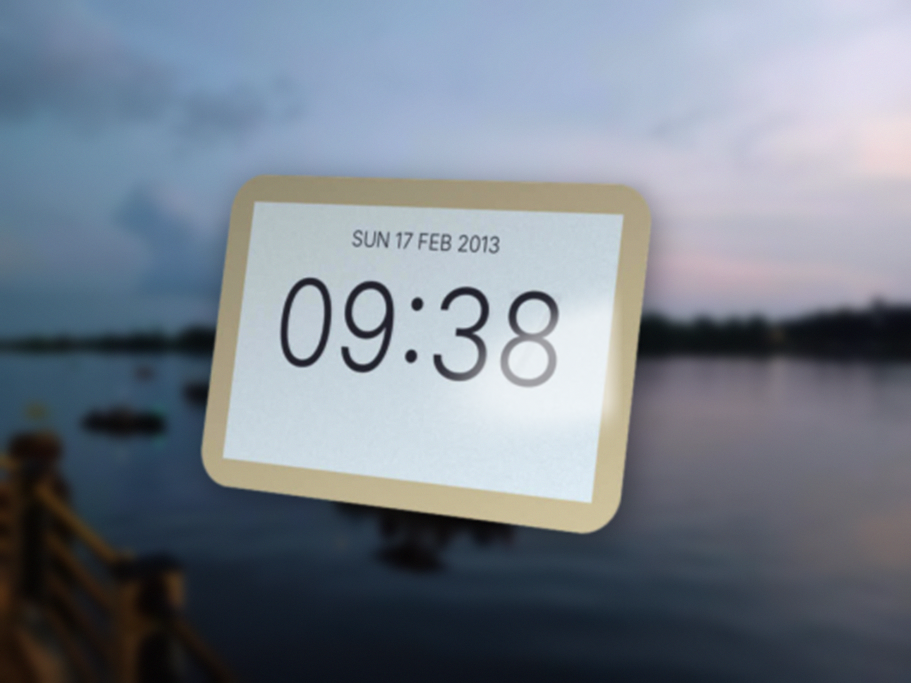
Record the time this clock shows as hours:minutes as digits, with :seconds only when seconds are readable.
9:38
